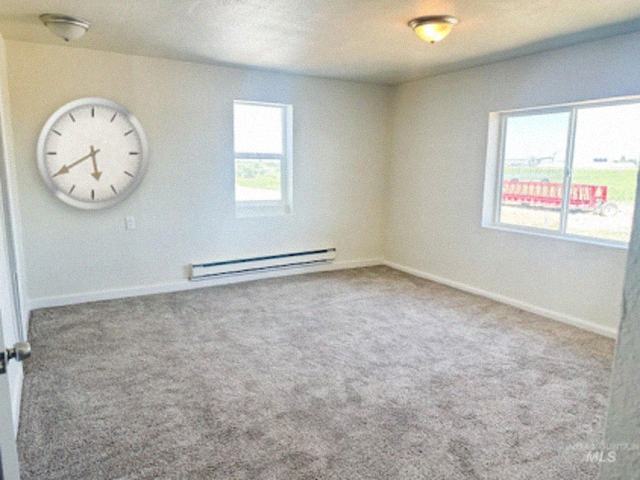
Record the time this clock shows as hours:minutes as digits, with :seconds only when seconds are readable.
5:40
